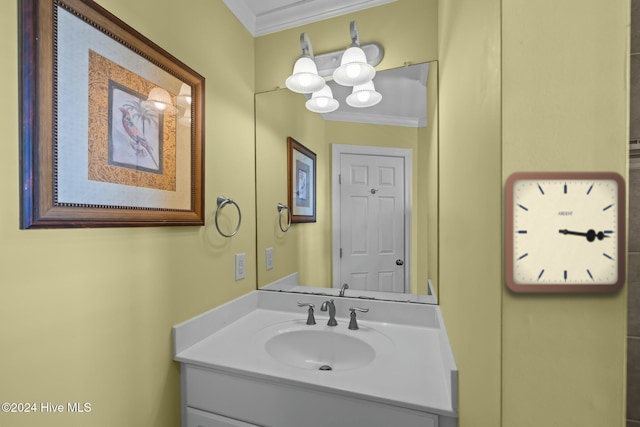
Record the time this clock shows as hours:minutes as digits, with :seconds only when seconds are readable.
3:16
